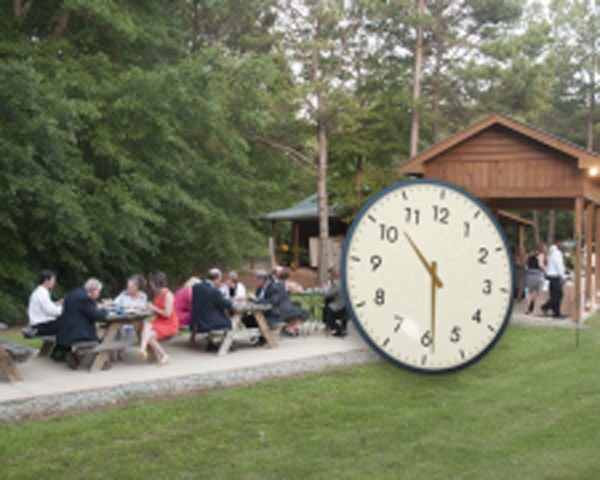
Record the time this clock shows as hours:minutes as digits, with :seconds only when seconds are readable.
10:29
